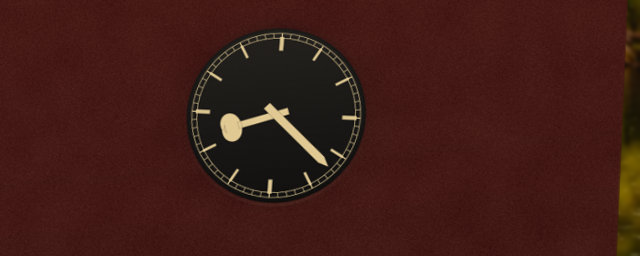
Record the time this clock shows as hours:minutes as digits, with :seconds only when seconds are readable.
8:22
